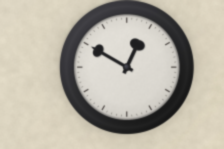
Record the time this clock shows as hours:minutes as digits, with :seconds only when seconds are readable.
12:50
